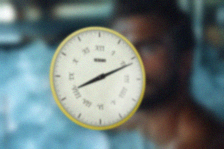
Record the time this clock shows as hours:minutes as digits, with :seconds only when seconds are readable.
8:11
